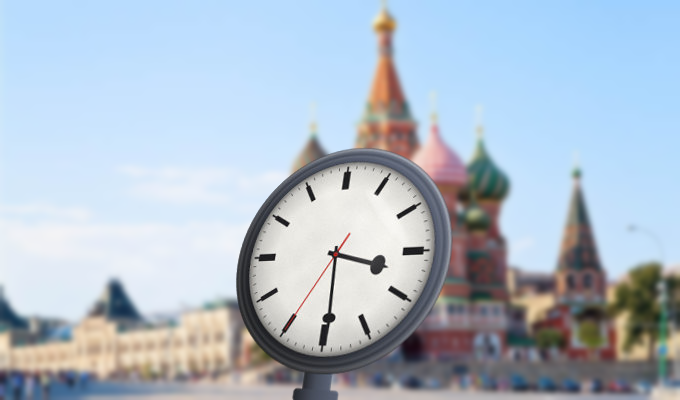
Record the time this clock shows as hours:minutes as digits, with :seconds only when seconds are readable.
3:29:35
